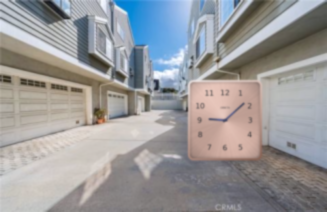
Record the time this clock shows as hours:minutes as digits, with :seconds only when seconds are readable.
9:08
